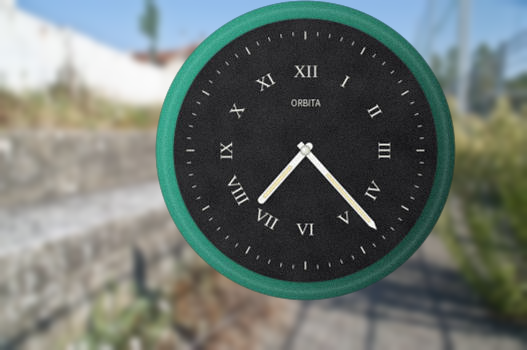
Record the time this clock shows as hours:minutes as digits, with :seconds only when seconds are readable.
7:23
